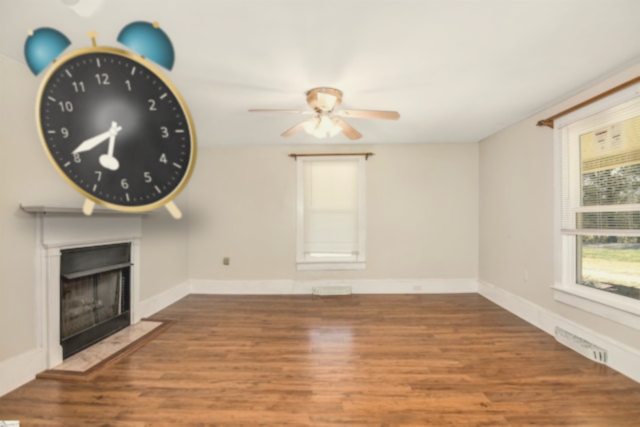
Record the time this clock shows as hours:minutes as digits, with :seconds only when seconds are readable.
6:41
